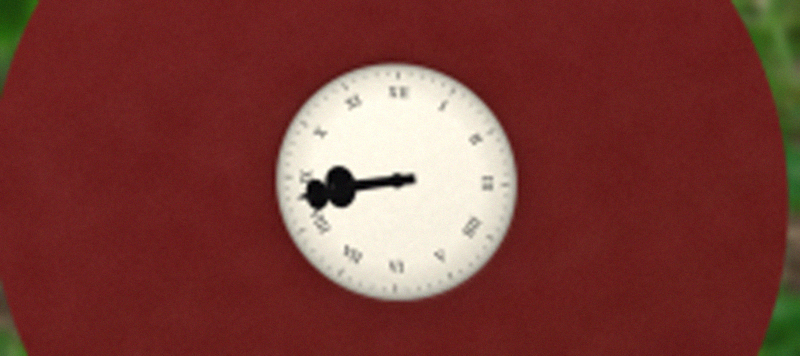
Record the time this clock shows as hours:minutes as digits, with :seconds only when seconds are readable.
8:43
